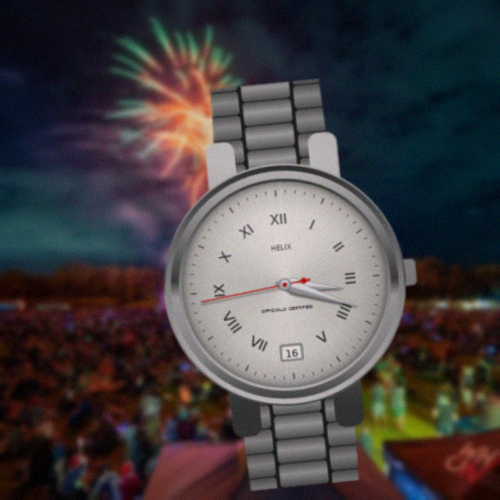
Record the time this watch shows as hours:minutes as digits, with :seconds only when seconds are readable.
3:18:44
